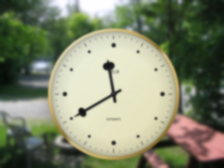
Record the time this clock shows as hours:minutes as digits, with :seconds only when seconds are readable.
11:40
